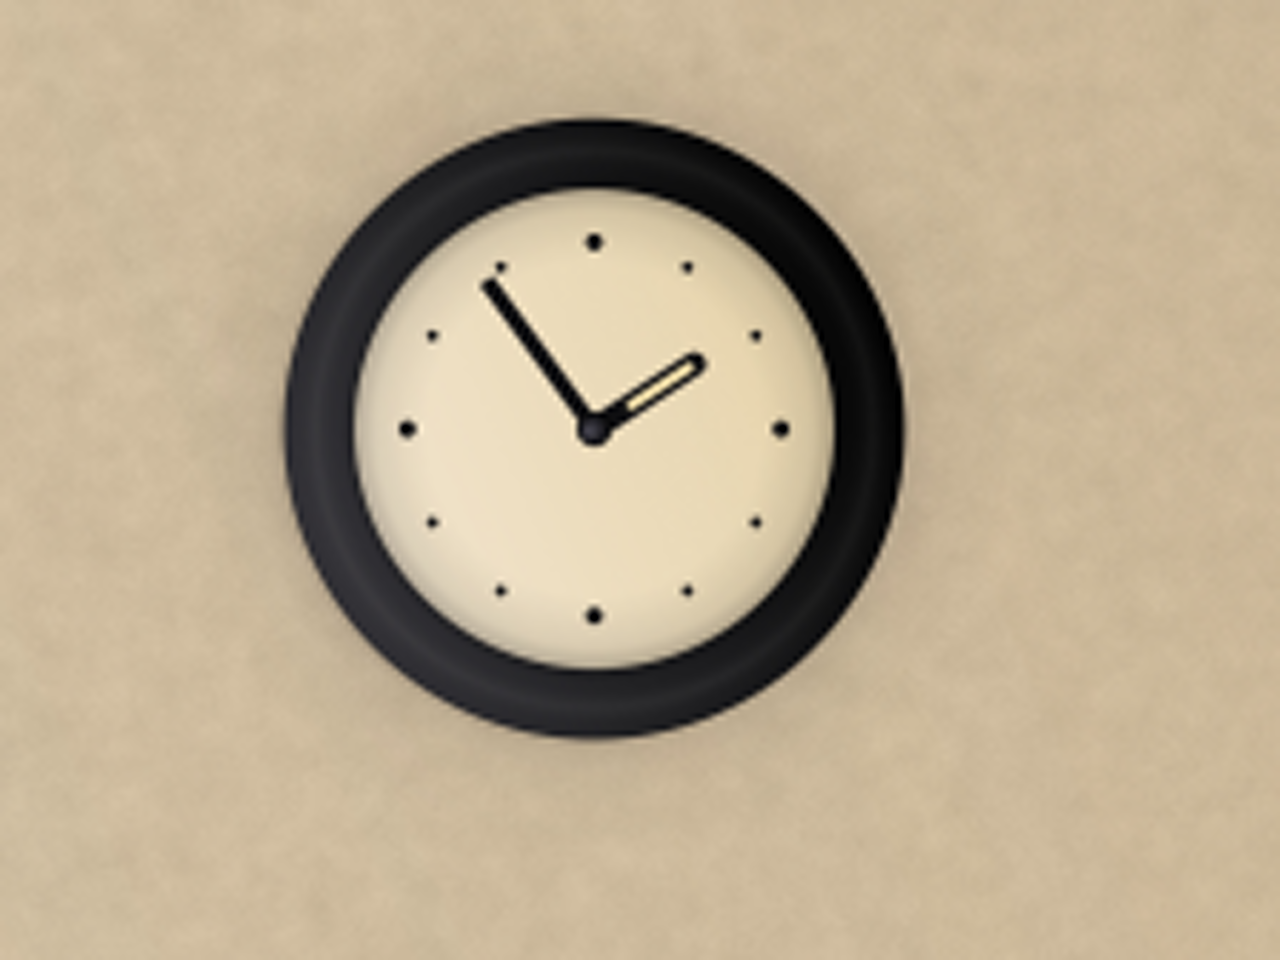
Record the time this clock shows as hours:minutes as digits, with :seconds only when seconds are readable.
1:54
